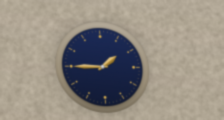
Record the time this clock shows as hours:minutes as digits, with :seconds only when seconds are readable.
1:45
